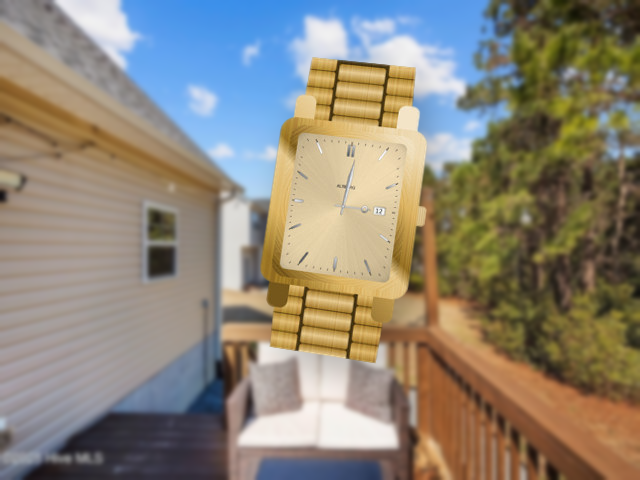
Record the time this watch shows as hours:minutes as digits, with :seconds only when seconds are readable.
3:01
